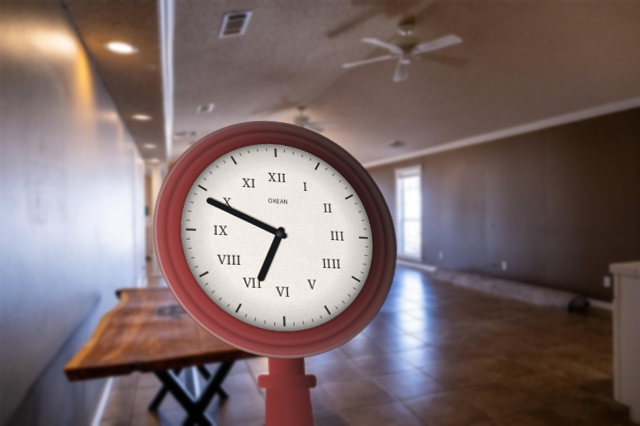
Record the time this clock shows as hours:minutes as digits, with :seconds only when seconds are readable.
6:49
